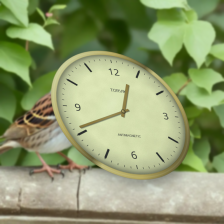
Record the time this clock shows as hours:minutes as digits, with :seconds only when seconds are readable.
12:41
